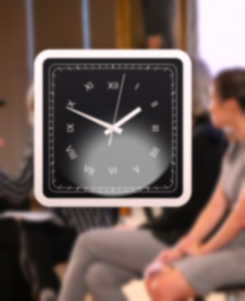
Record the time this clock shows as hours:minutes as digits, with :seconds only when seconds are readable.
1:49:02
